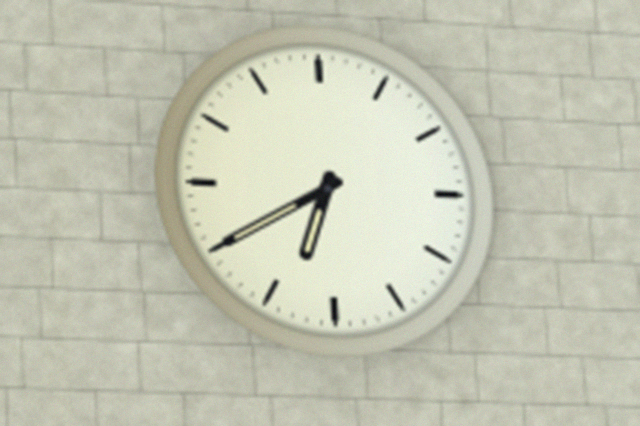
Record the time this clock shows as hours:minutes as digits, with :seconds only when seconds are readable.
6:40
